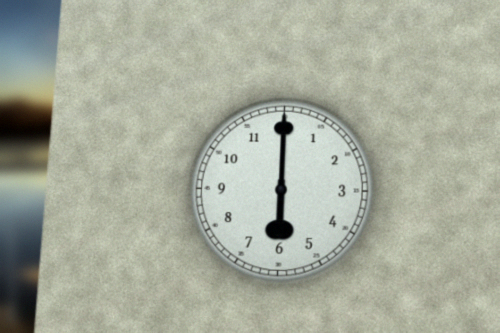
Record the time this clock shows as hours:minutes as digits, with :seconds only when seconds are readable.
6:00
